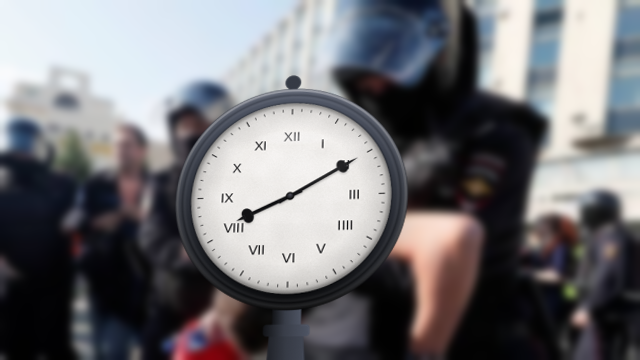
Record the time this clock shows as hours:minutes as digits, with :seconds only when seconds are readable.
8:10
